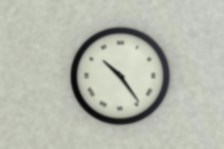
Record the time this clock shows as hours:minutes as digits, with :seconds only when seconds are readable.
10:24
